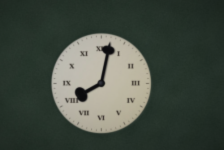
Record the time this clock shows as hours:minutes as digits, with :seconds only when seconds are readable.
8:02
